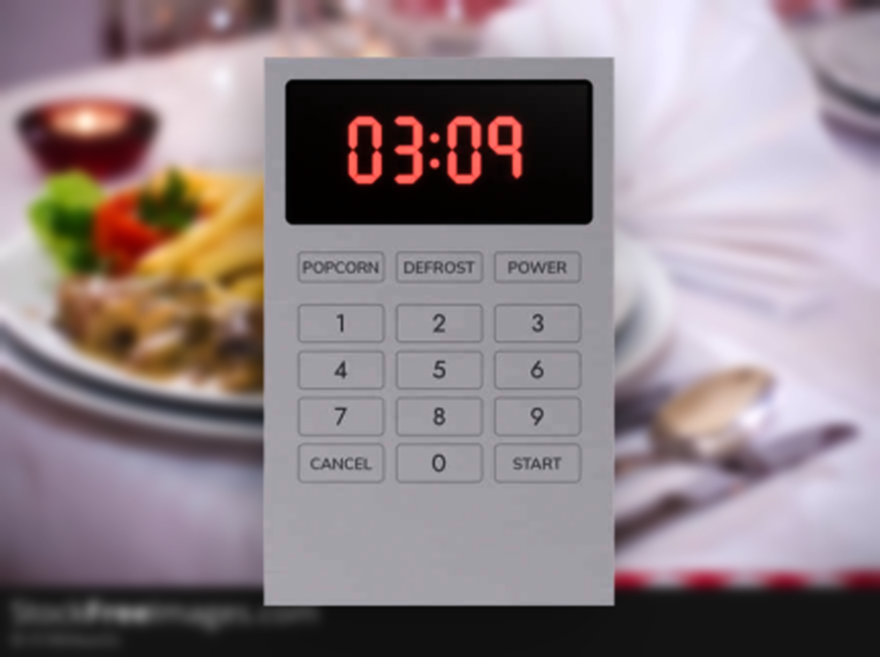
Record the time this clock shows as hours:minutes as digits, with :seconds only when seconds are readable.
3:09
